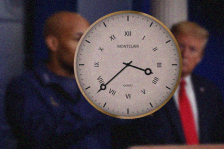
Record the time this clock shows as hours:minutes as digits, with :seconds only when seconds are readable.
3:38
